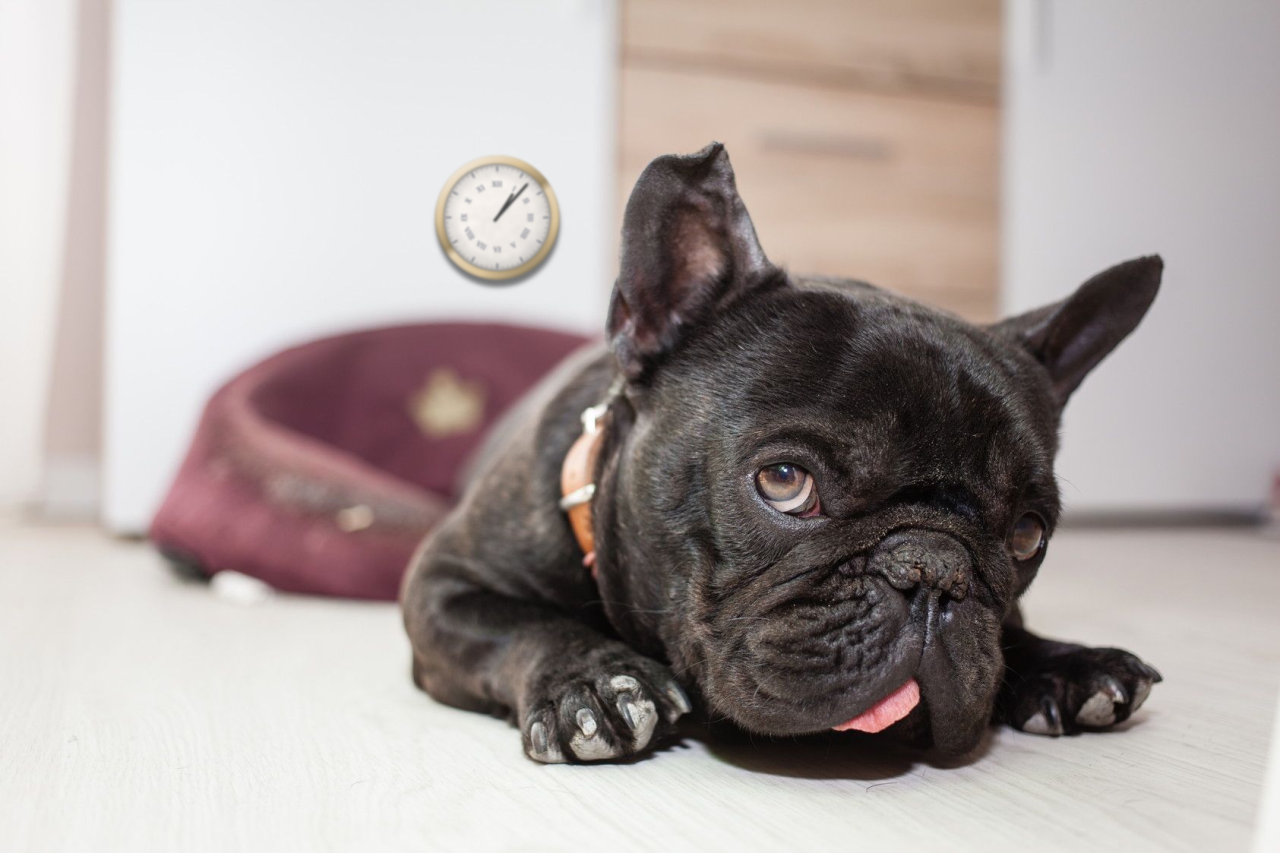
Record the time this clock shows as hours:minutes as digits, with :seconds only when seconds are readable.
1:07
